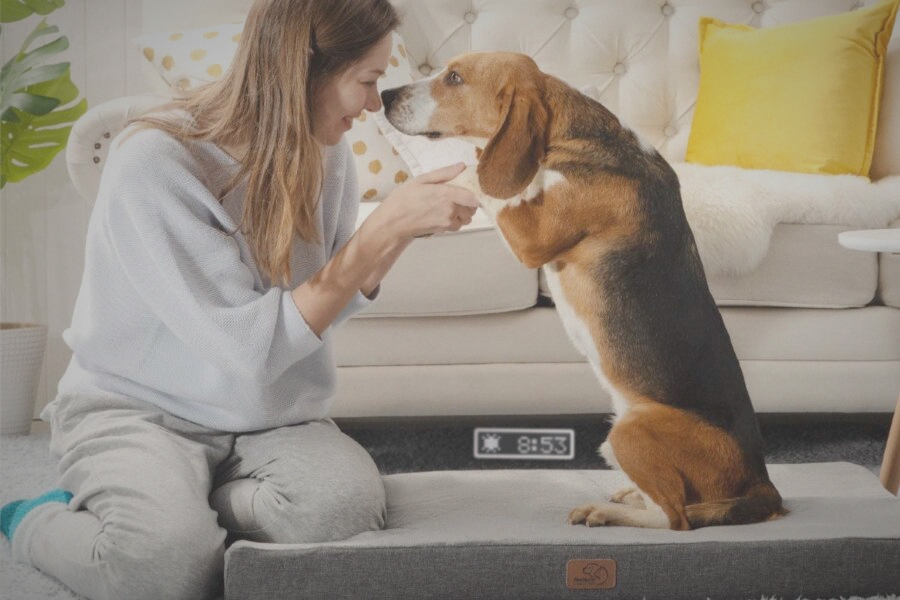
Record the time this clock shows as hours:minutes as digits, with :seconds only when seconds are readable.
8:53
